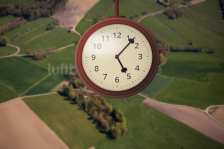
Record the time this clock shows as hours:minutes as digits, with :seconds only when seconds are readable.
5:07
